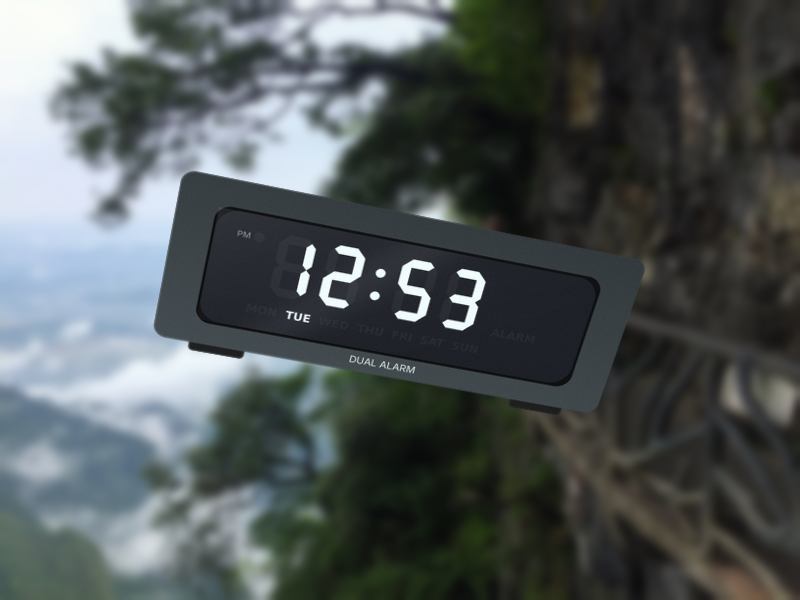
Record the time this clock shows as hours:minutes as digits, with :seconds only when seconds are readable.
12:53
